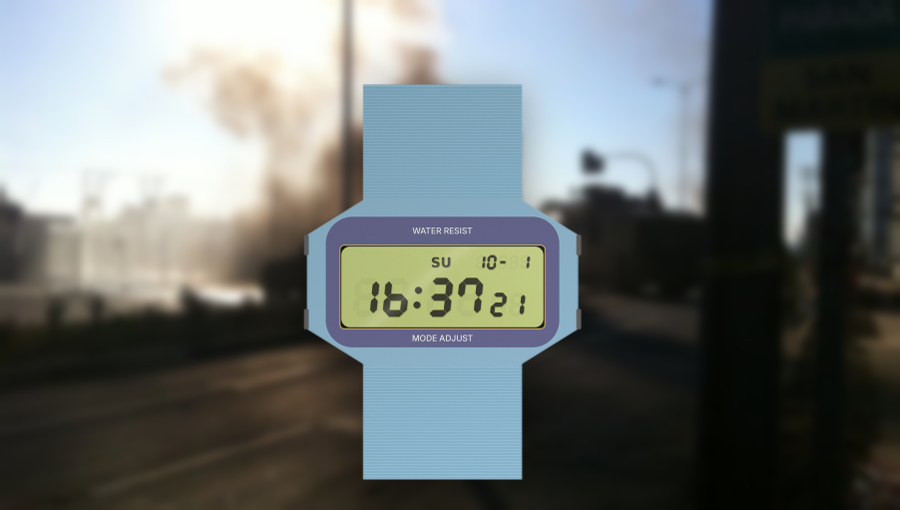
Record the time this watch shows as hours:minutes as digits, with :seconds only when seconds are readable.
16:37:21
